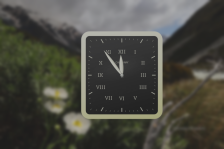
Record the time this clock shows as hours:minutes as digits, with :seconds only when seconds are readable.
11:54
